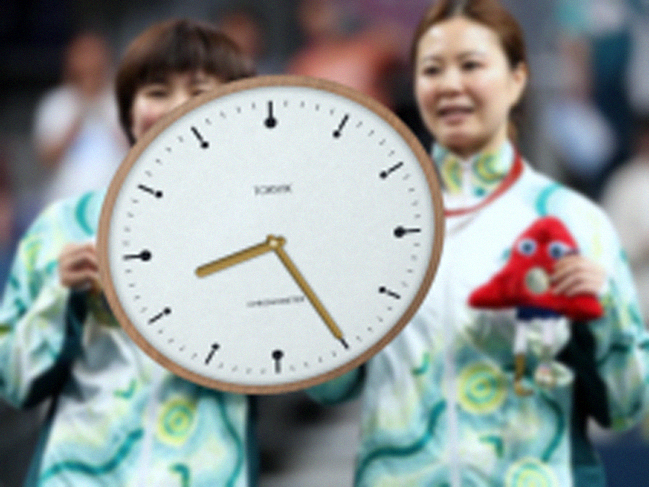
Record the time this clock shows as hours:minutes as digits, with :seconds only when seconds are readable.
8:25
